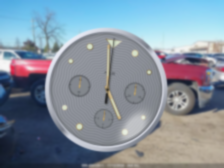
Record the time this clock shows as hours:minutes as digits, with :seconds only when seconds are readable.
4:59
